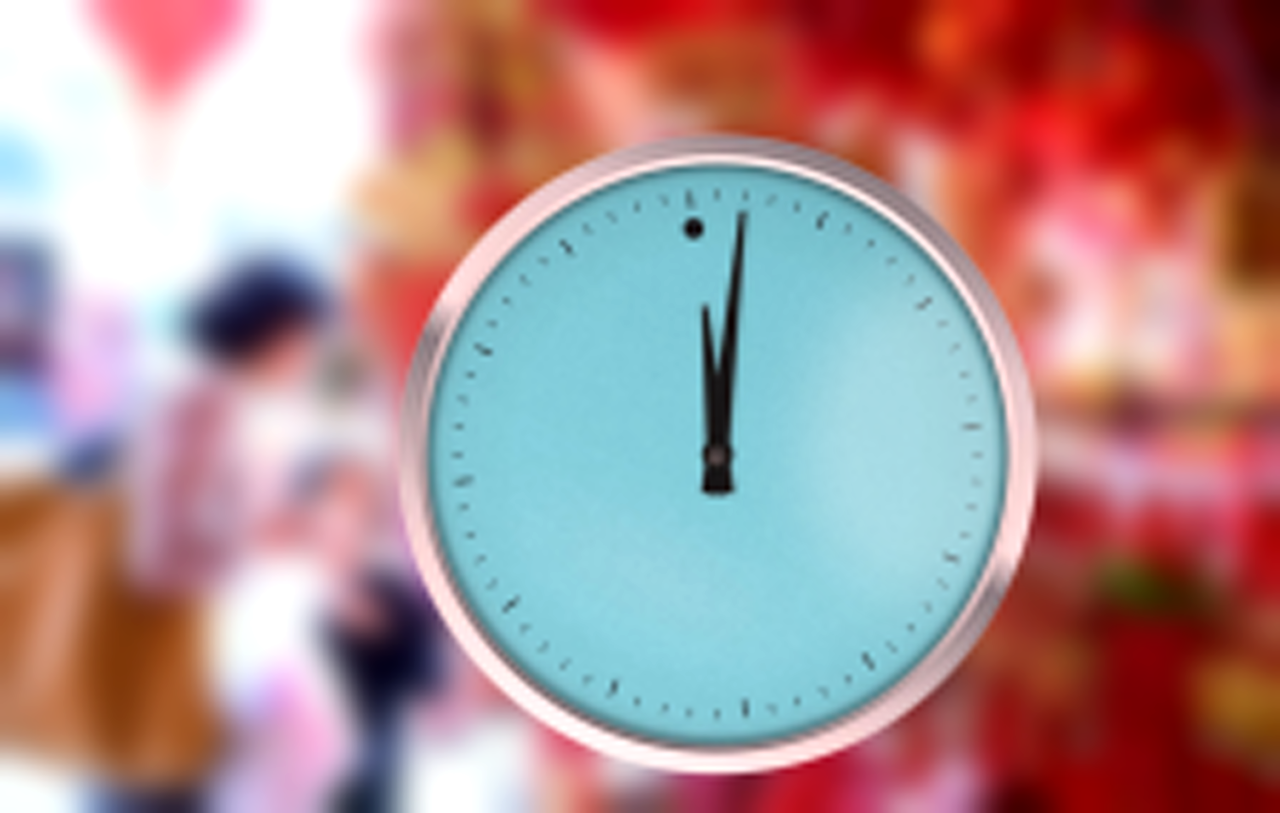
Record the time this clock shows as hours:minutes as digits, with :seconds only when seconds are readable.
12:02
